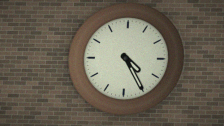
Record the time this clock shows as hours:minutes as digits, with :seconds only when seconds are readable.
4:25
